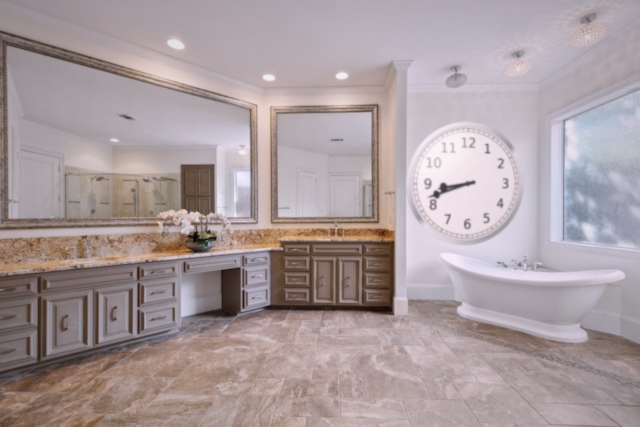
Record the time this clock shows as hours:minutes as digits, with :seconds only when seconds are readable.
8:42
